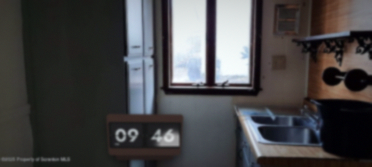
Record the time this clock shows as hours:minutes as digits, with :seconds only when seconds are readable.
9:46
